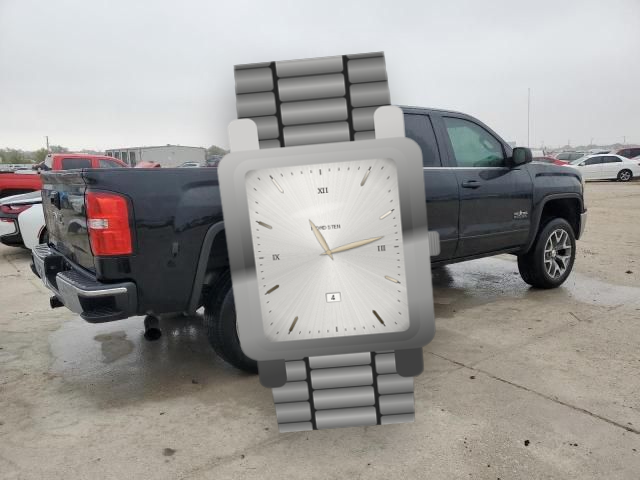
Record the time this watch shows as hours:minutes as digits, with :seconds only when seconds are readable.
11:13
